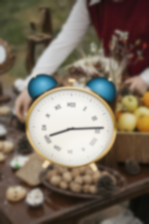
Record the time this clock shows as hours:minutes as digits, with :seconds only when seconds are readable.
8:14
